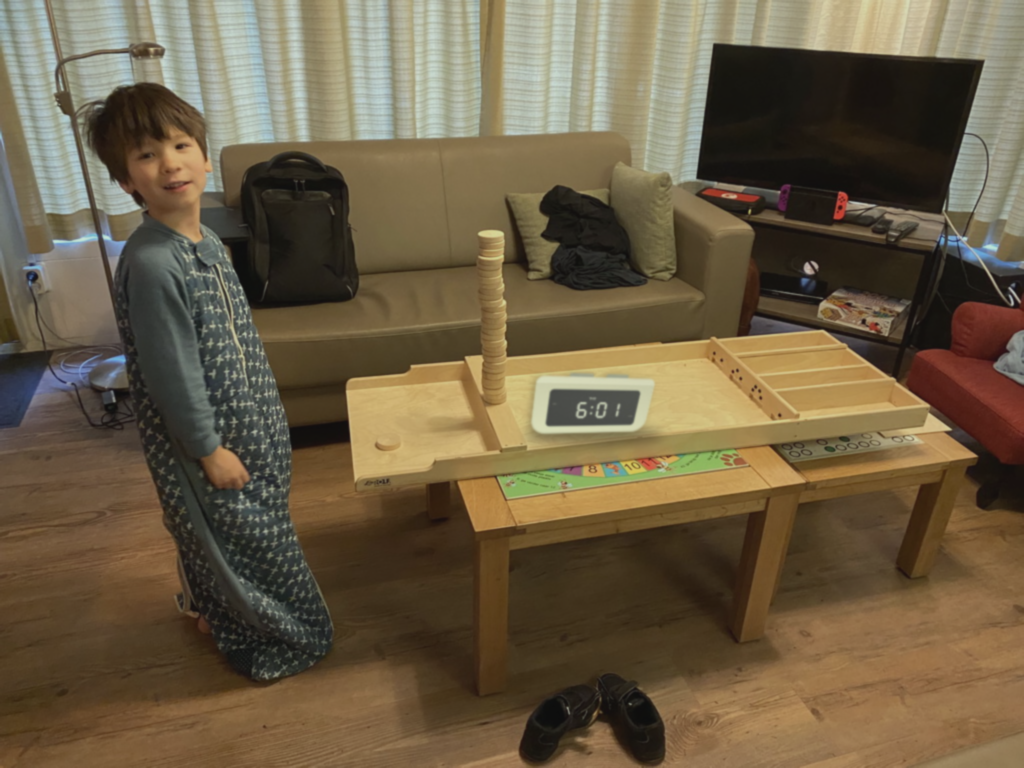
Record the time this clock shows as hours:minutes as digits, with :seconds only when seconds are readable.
6:01
